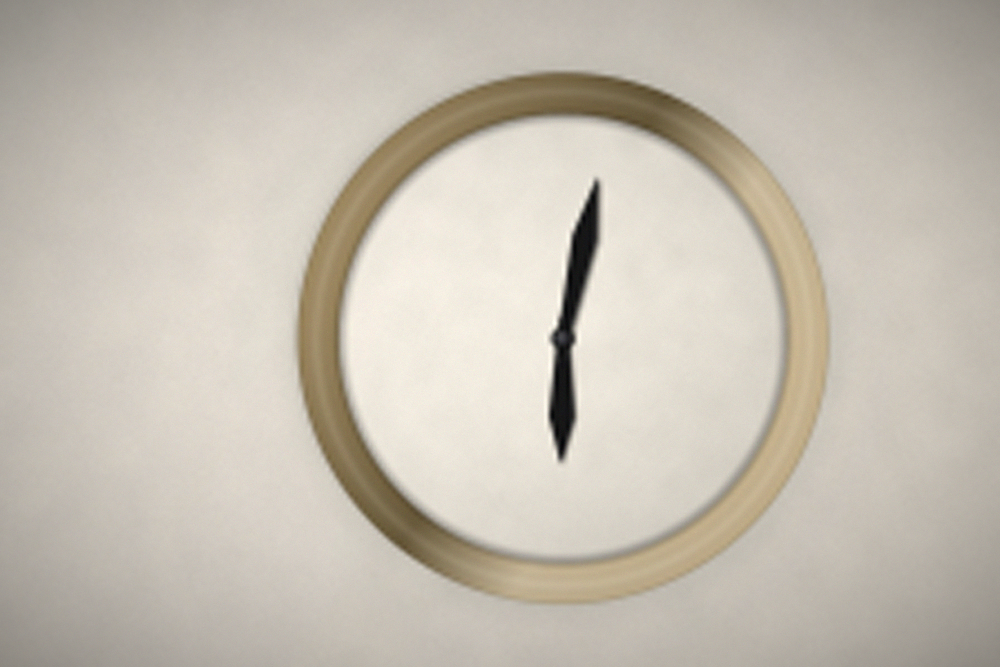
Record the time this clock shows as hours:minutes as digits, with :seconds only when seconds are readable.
6:02
